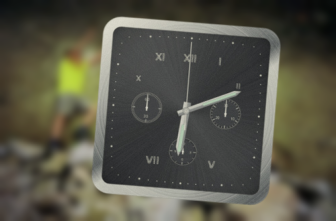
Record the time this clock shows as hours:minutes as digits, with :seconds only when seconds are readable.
6:11
